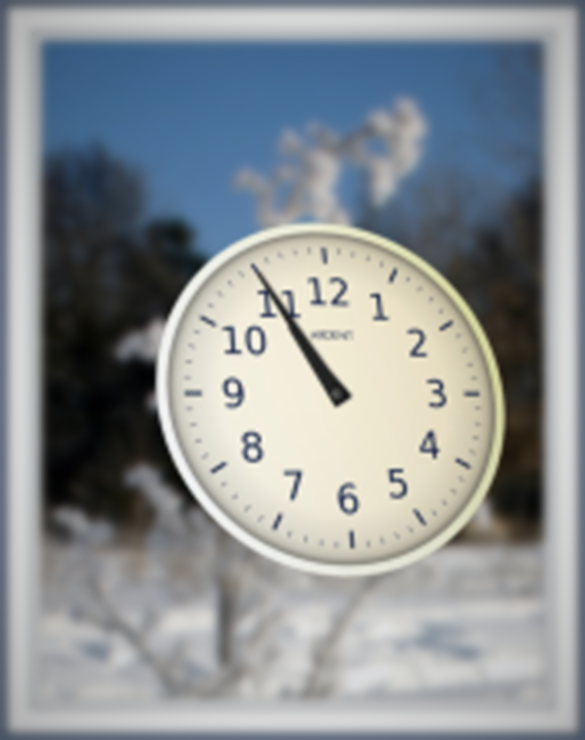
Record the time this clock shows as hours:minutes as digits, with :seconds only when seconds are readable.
10:55
